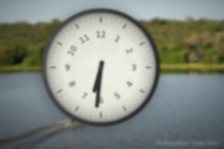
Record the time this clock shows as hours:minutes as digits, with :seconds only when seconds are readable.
6:31
